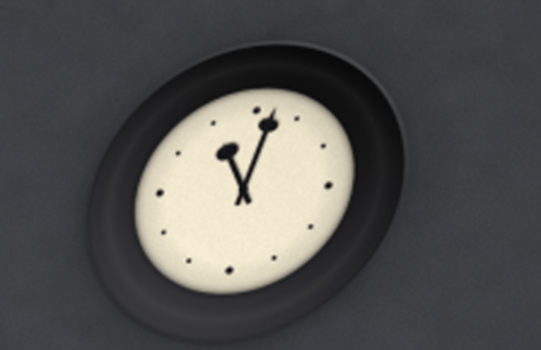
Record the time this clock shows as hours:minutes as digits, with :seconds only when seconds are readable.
11:02
